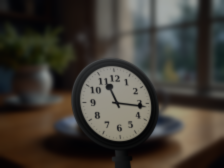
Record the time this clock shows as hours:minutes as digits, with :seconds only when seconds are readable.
11:16
